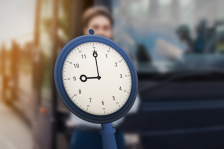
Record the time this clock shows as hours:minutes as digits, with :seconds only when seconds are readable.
9:00
